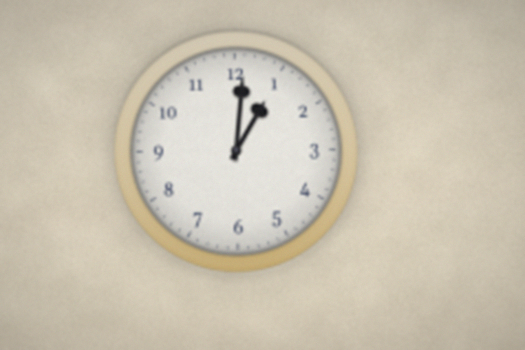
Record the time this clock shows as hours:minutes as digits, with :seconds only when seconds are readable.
1:01
